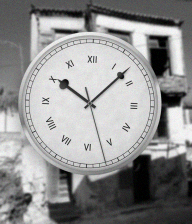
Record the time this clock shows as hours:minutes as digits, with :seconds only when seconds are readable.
10:07:27
